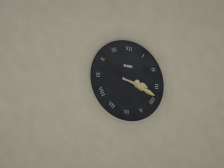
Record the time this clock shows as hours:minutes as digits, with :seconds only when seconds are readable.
3:18
